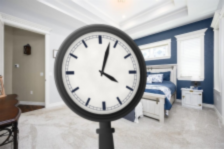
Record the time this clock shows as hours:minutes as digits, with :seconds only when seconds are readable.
4:03
